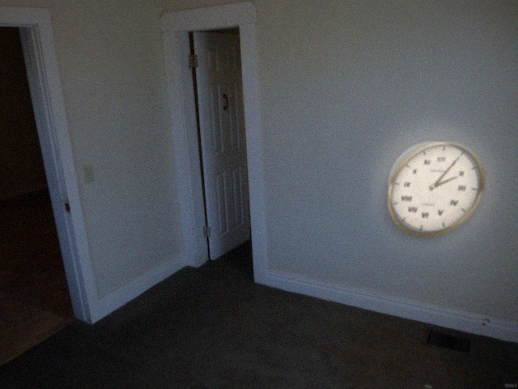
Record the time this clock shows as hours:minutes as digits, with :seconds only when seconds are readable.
2:05
